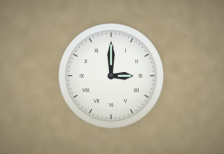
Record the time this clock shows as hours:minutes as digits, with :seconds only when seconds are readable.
3:00
